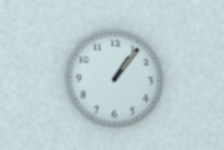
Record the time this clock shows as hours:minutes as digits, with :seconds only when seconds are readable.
1:06
